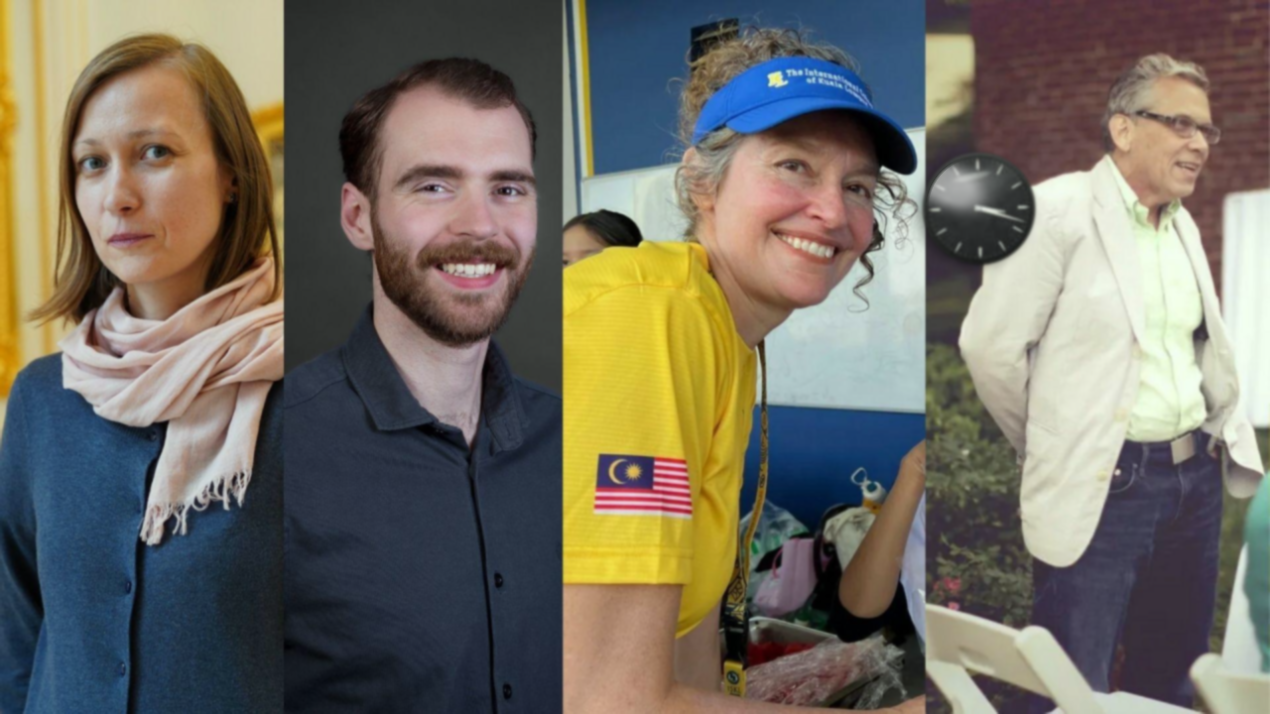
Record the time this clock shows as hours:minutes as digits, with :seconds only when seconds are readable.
3:18
